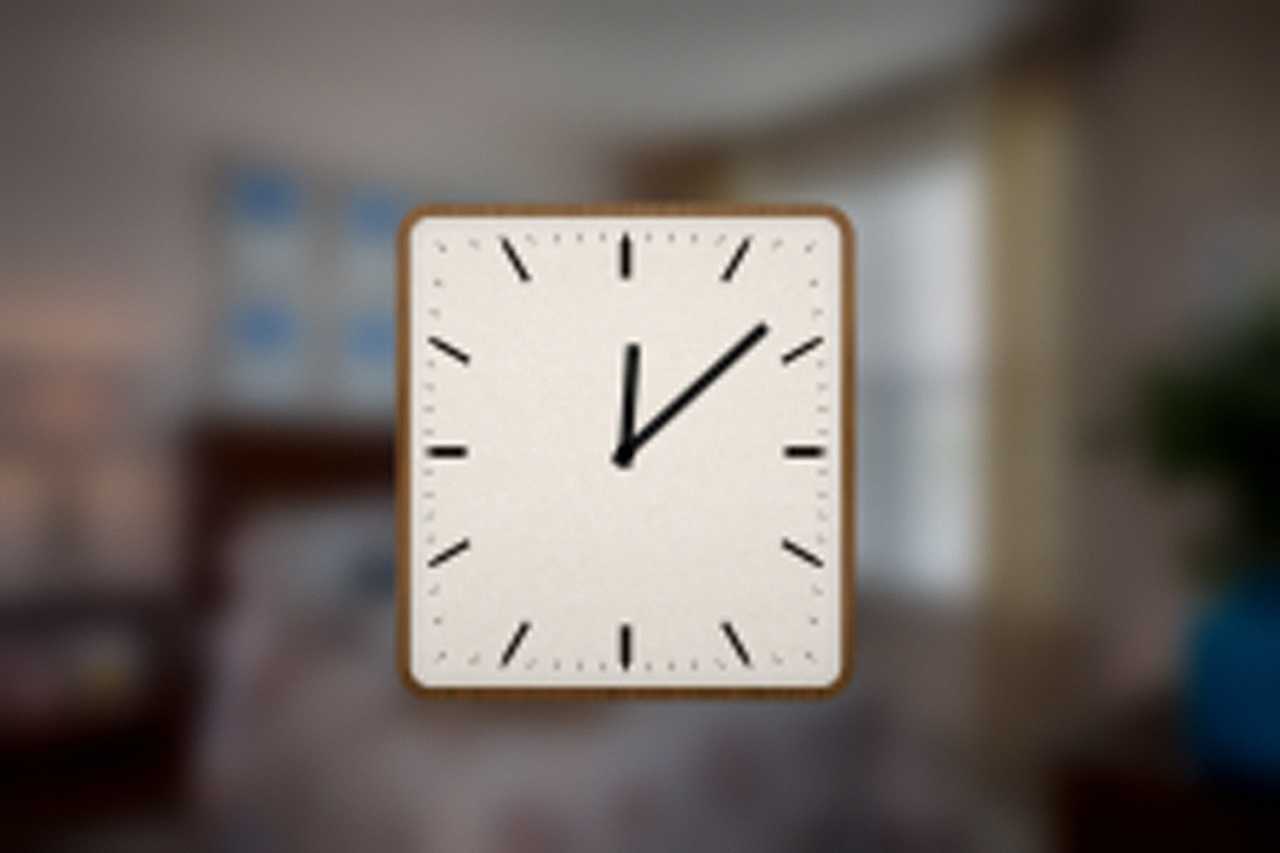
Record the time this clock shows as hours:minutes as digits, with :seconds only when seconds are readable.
12:08
